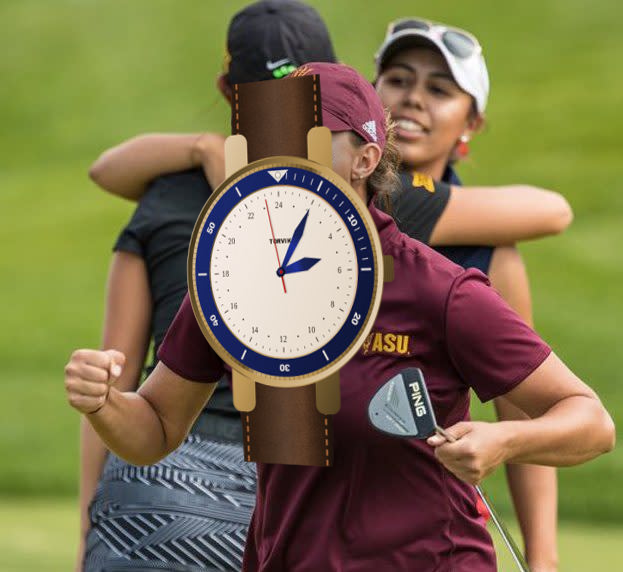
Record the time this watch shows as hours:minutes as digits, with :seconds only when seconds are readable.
5:04:58
